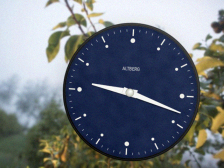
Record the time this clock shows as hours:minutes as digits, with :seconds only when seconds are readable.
9:18
